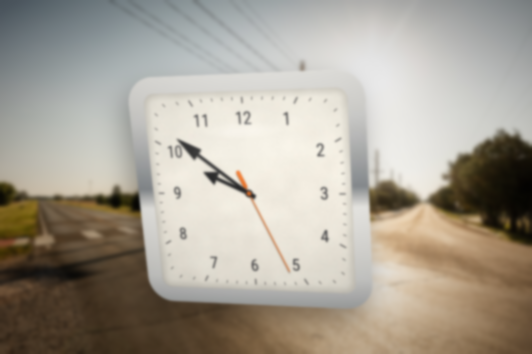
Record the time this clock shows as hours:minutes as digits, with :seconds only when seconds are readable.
9:51:26
